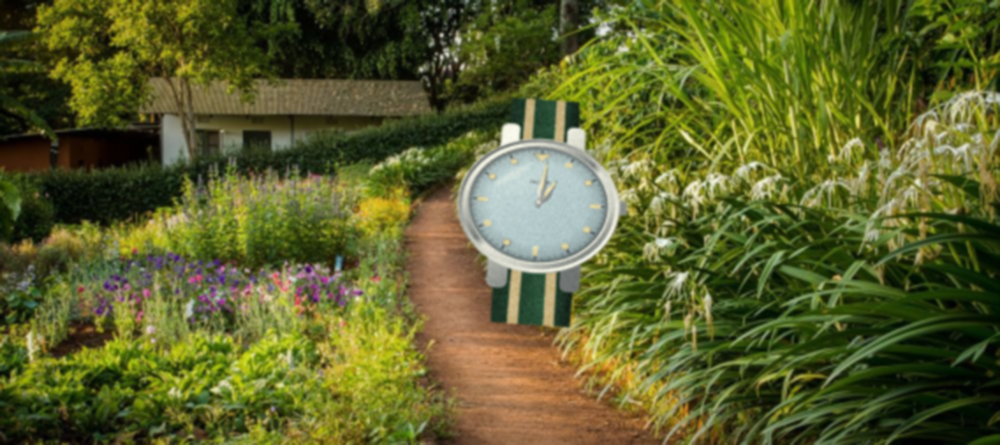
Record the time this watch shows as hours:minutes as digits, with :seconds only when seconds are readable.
1:01
